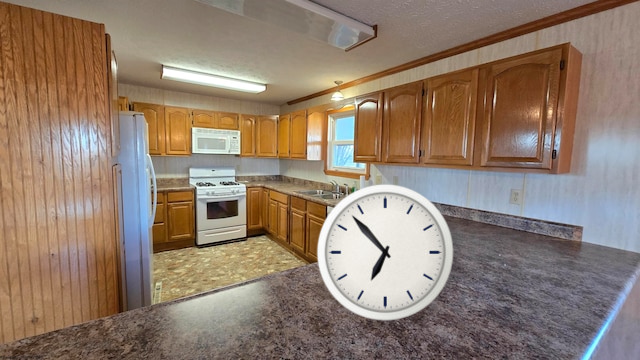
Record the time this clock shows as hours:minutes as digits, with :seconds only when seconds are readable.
6:53
